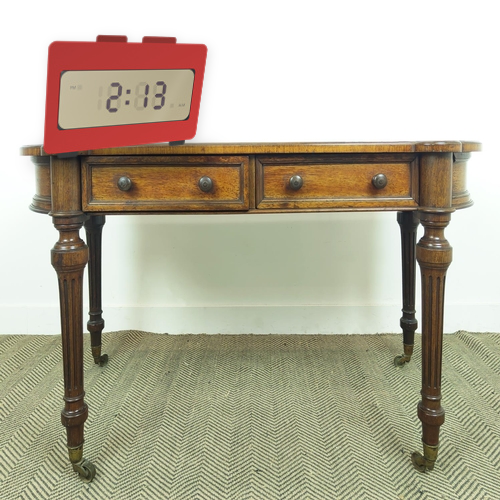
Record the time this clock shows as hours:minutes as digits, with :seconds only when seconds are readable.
2:13
